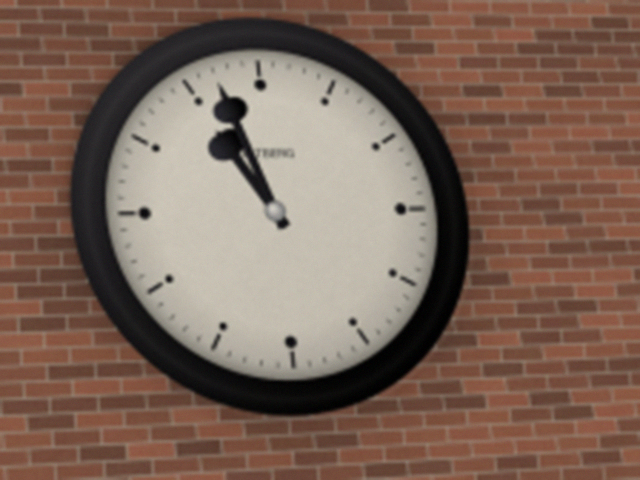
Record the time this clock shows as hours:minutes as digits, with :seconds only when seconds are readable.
10:57
